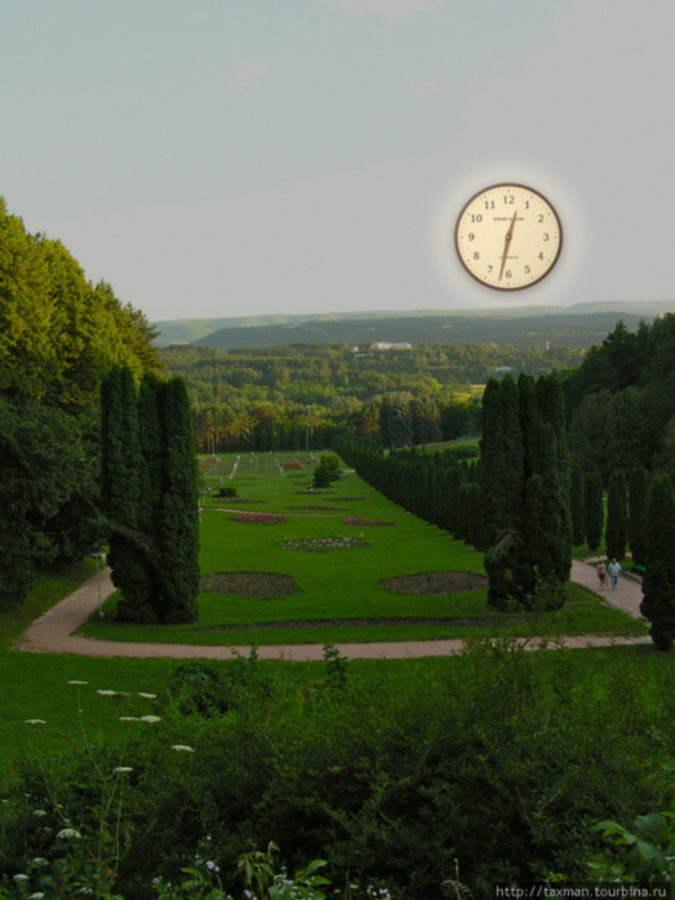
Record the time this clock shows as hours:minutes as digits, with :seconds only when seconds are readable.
12:32
